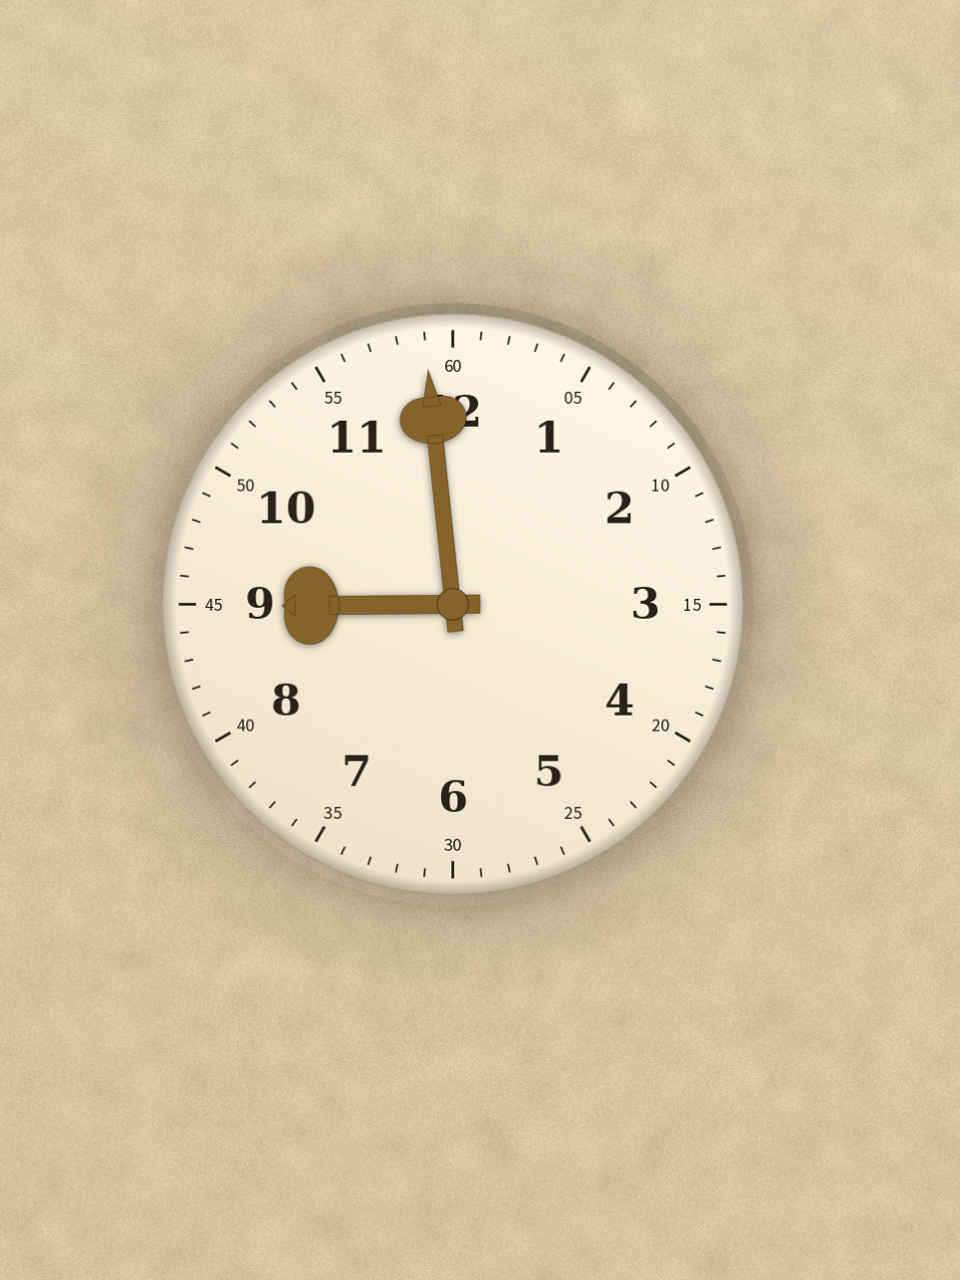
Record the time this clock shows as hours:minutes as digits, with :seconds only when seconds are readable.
8:59
